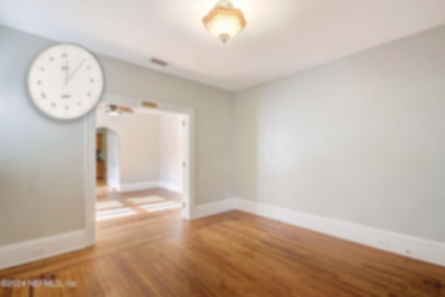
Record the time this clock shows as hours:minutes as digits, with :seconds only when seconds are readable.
12:07
